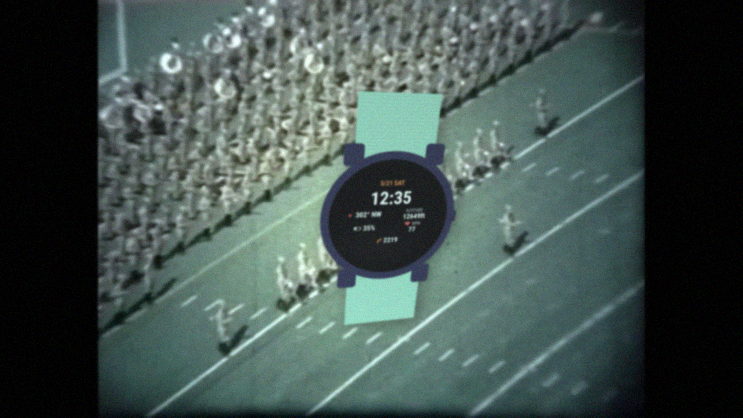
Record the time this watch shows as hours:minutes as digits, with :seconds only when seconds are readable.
12:35
